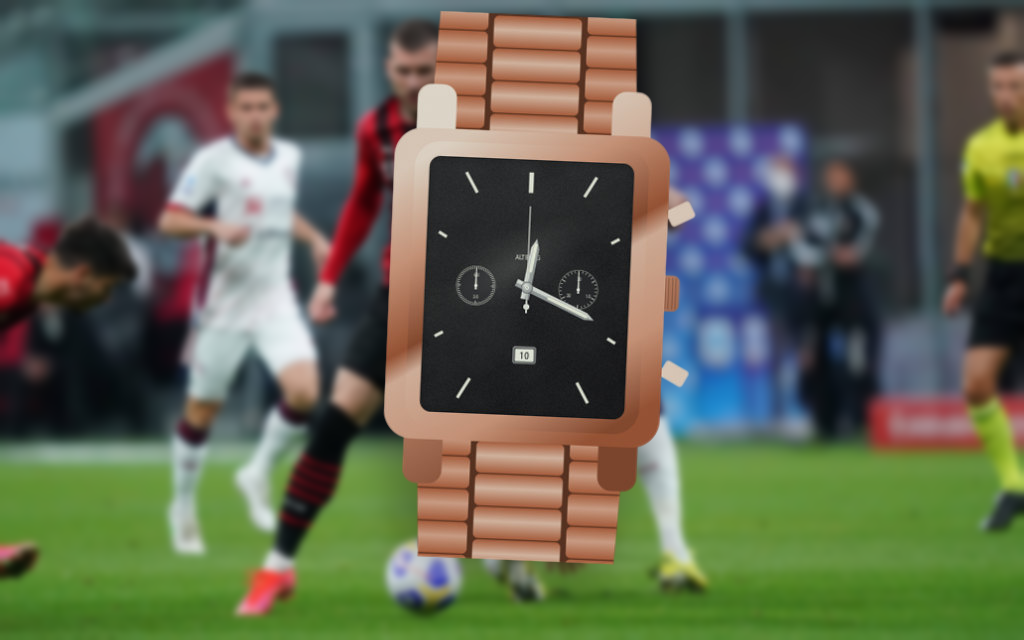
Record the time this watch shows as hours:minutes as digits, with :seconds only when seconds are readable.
12:19
